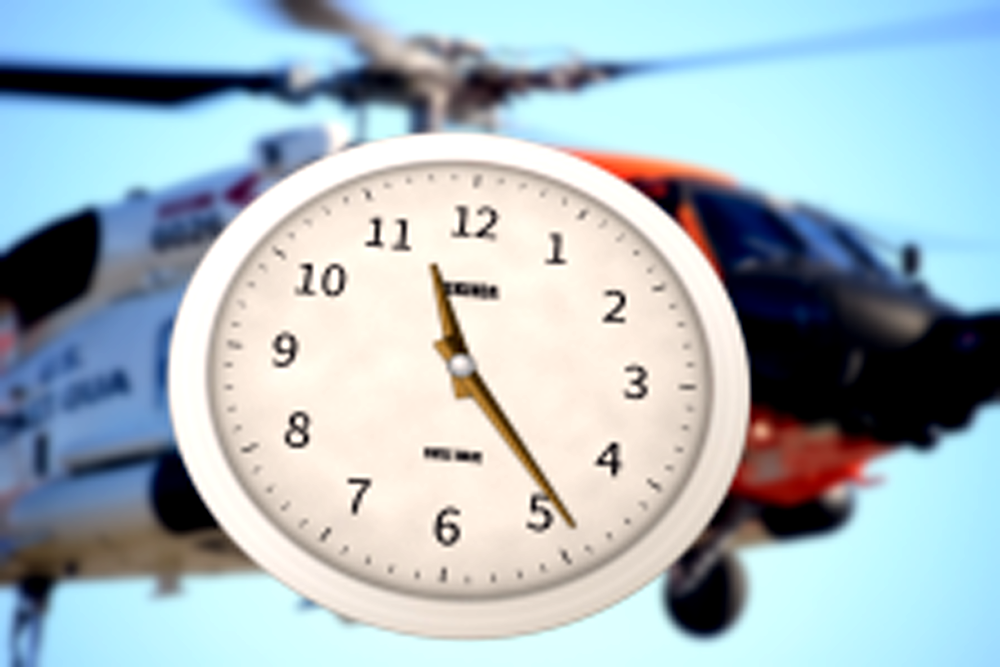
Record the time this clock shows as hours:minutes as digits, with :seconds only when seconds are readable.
11:24
